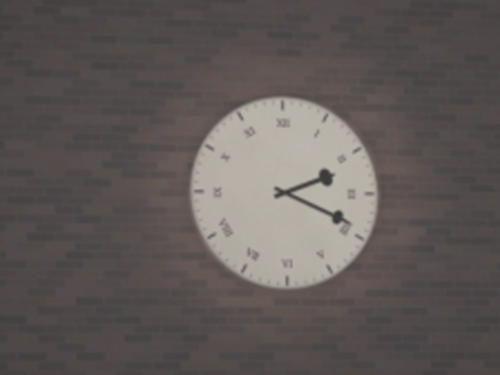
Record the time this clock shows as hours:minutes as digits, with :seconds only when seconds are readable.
2:19
